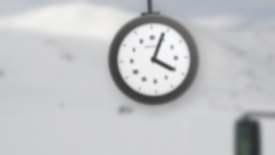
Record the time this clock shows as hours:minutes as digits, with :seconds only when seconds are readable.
4:04
